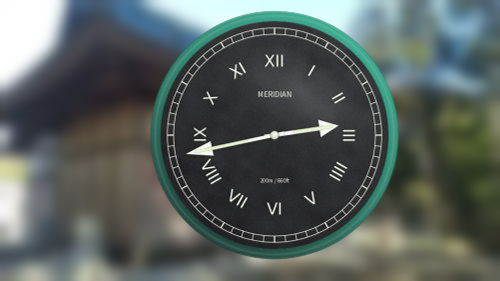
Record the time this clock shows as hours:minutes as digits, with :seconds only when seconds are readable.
2:43
